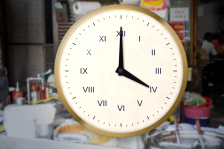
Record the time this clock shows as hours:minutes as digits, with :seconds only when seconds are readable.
4:00
